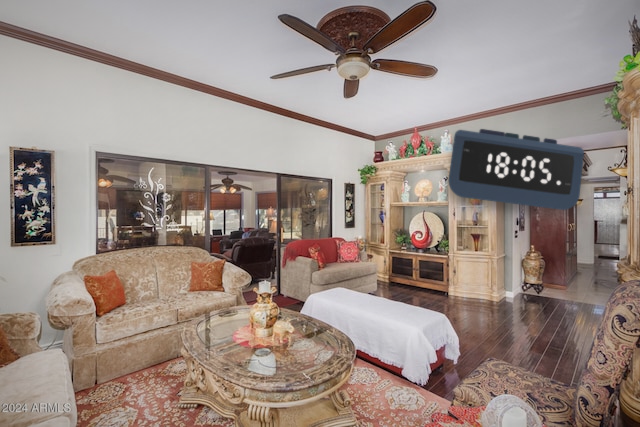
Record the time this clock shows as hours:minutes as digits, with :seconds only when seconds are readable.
18:05
